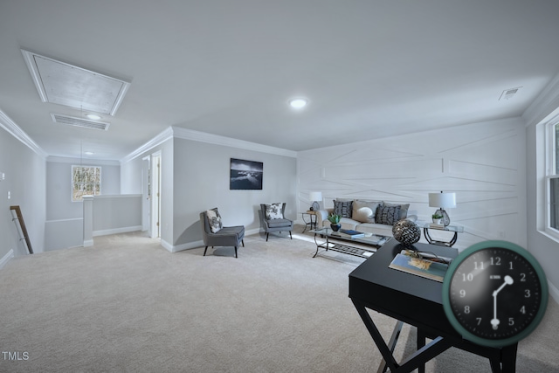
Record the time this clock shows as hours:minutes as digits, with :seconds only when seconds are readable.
1:30
